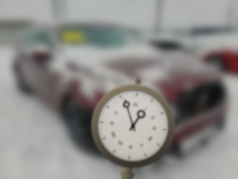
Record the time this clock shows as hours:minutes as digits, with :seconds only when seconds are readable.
12:56
